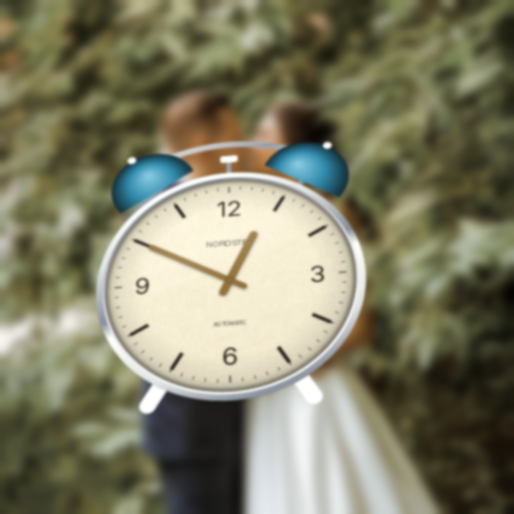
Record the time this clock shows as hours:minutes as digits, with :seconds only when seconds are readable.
12:50
